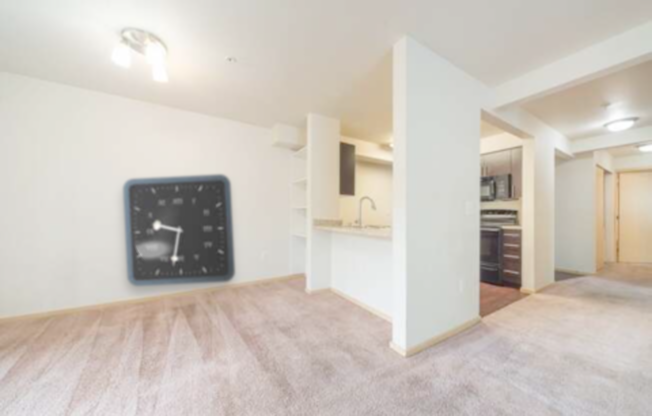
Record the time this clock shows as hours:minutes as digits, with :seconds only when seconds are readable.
9:32
